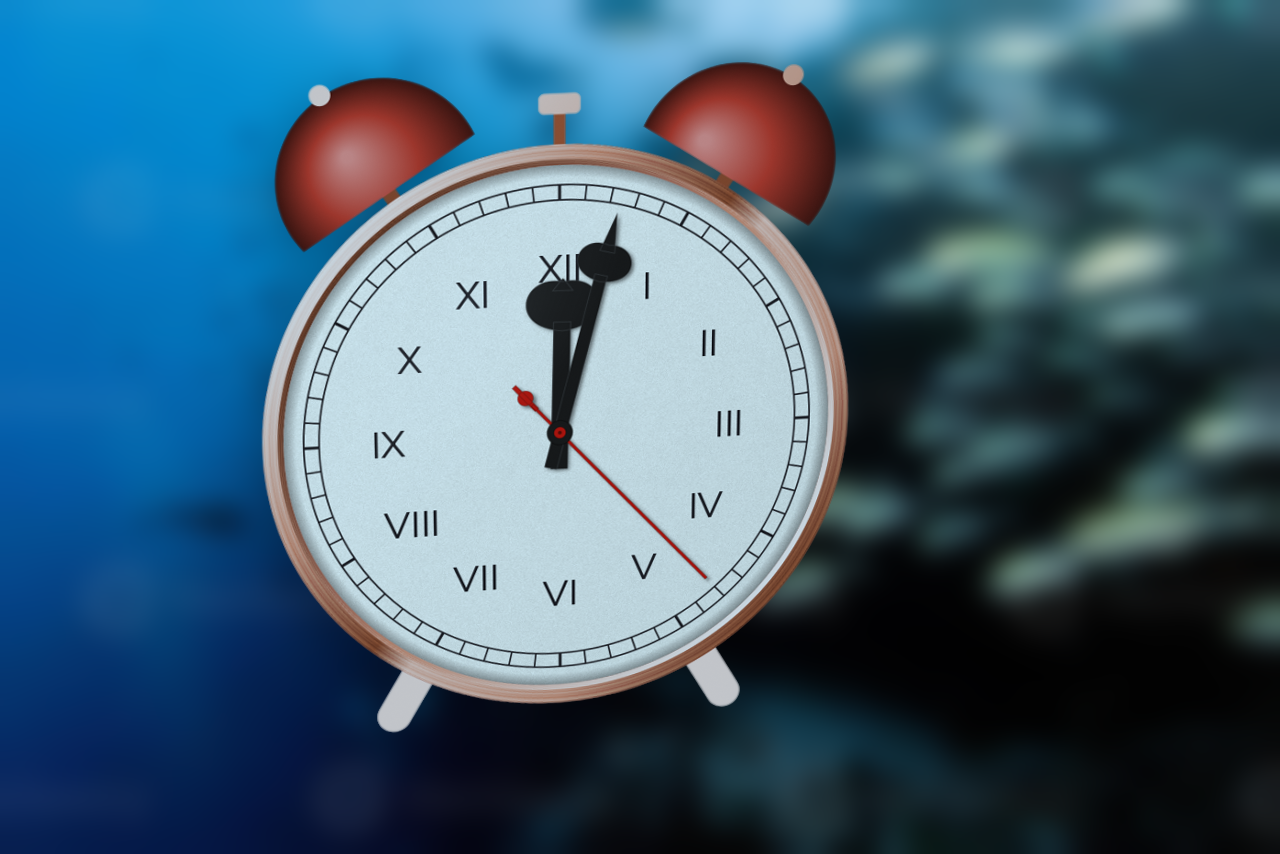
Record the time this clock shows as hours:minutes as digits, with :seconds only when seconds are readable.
12:02:23
